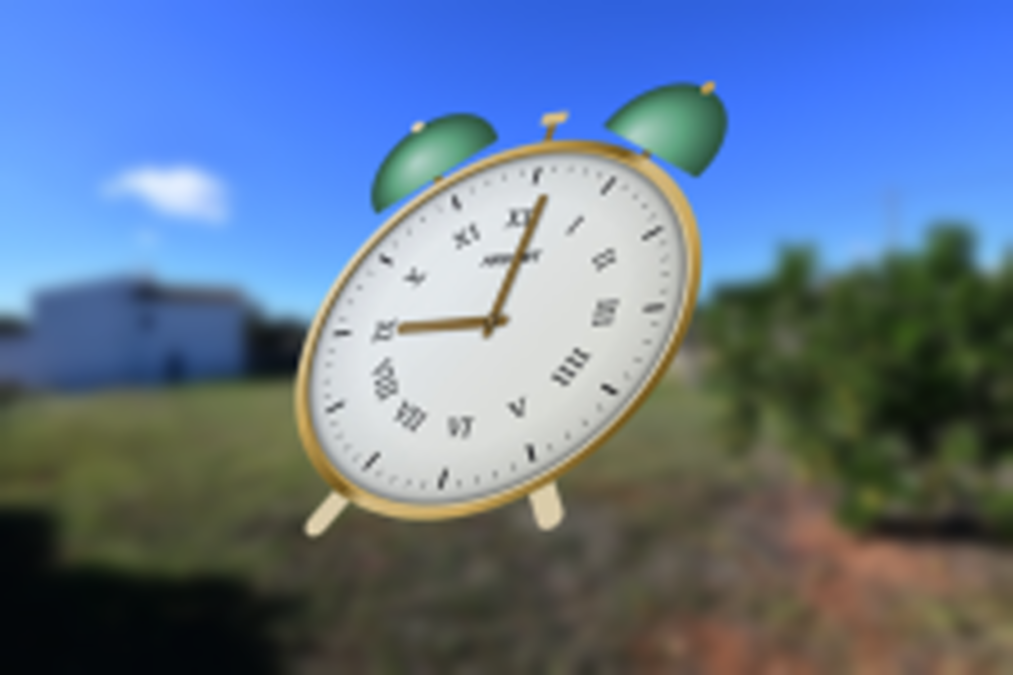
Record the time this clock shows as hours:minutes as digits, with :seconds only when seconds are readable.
9:01
